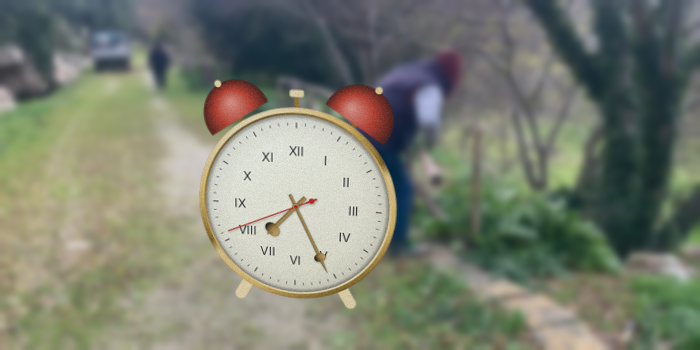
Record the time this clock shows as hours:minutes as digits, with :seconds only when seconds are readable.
7:25:41
